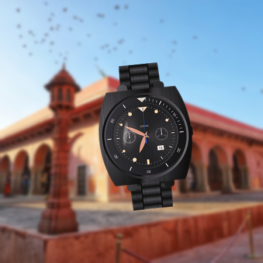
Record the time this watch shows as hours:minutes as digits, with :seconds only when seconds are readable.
6:50
